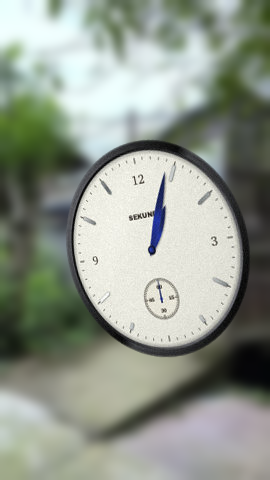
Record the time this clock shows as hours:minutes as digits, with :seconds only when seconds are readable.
1:04
